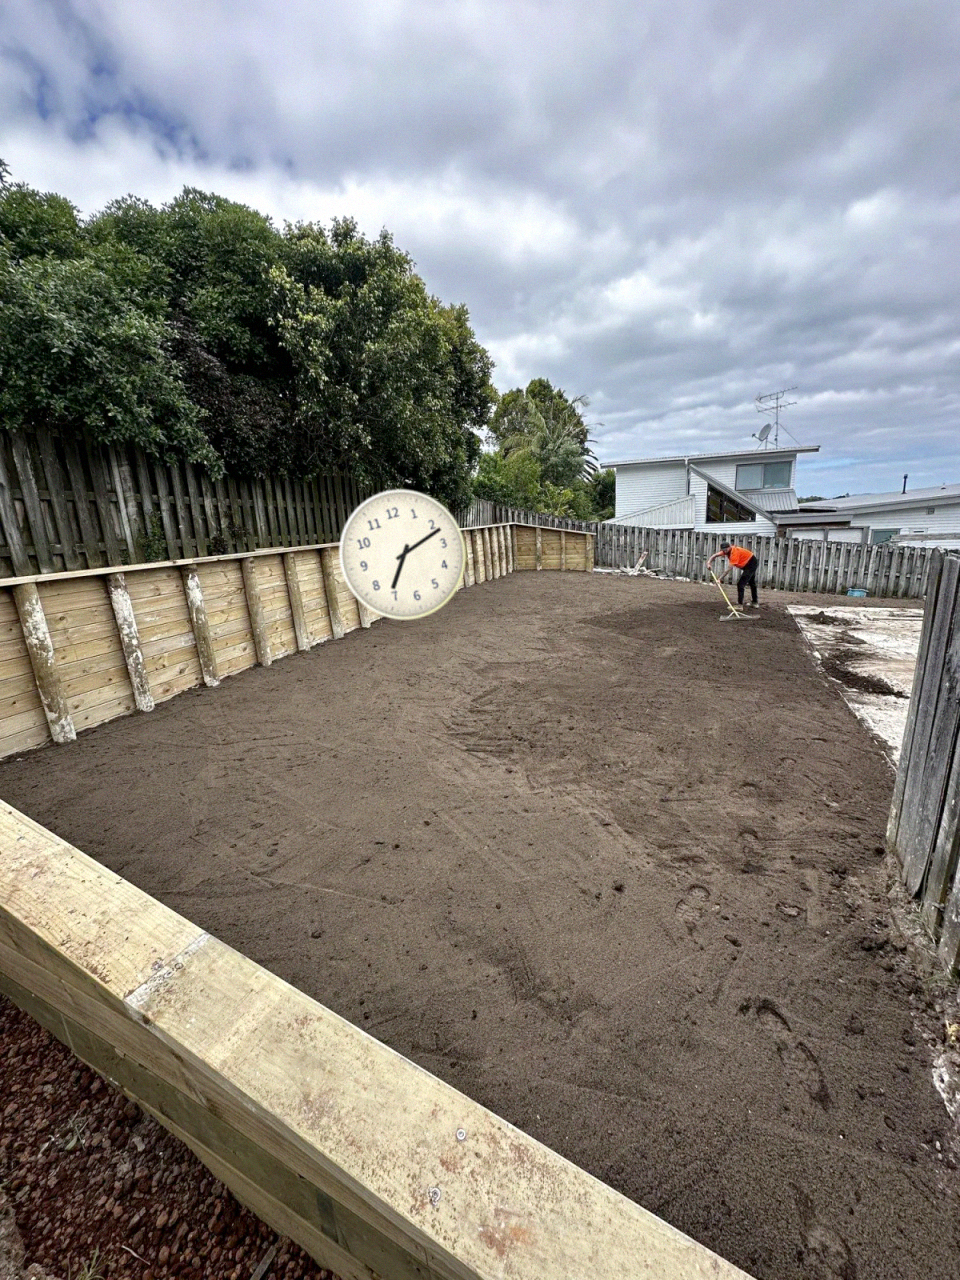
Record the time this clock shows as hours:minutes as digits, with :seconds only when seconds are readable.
7:12
